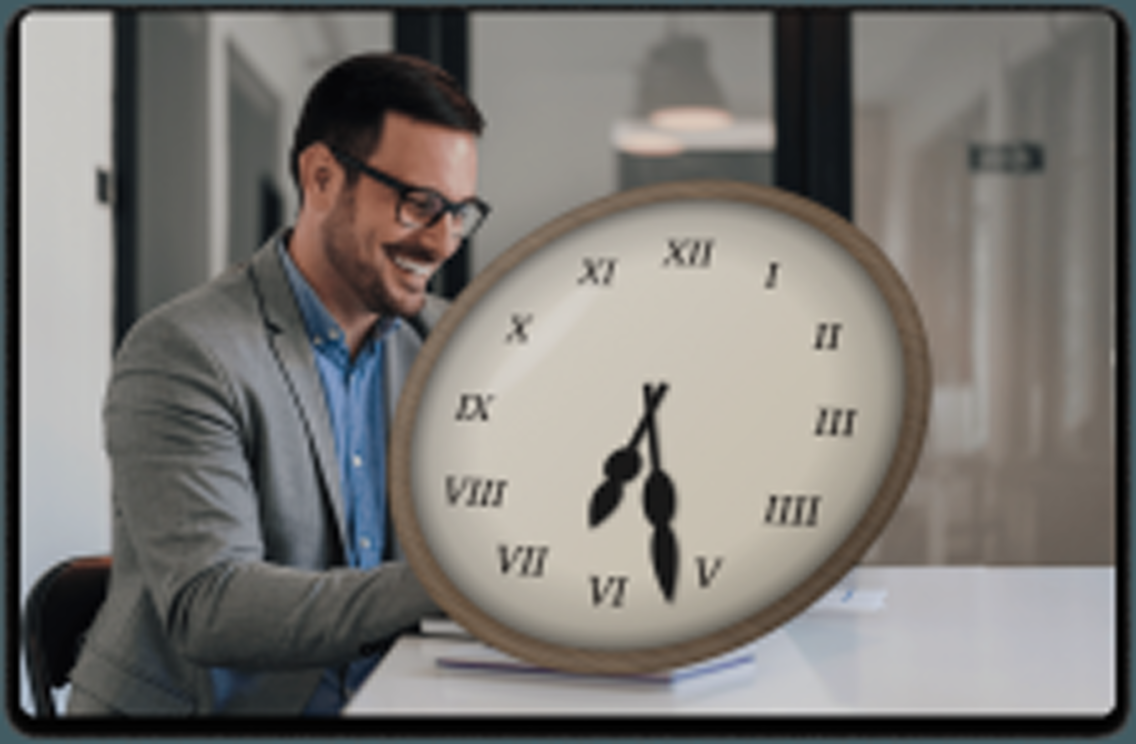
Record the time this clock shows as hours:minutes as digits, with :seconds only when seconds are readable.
6:27
